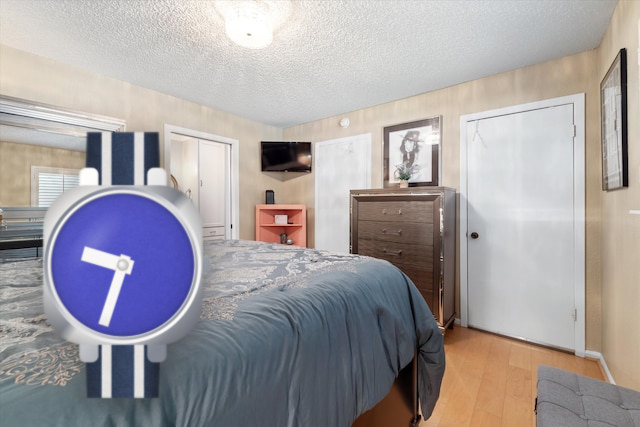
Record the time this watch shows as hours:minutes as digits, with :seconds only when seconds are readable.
9:33
